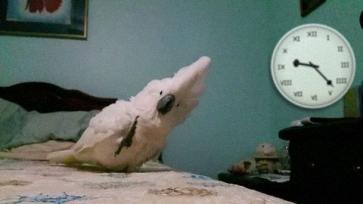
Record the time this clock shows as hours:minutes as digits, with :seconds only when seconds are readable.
9:23
